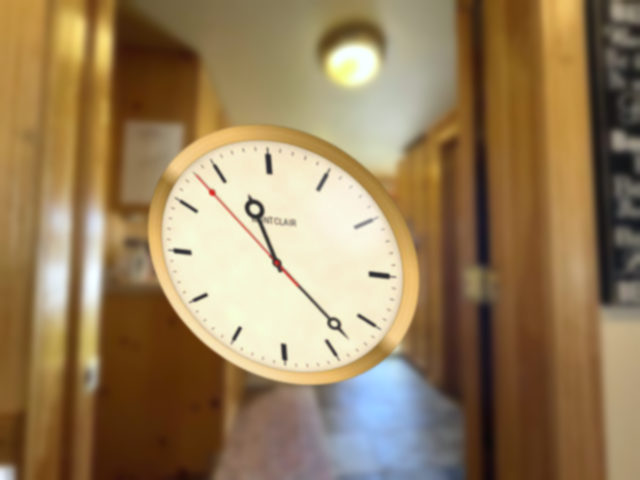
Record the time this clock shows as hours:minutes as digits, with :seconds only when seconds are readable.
11:22:53
